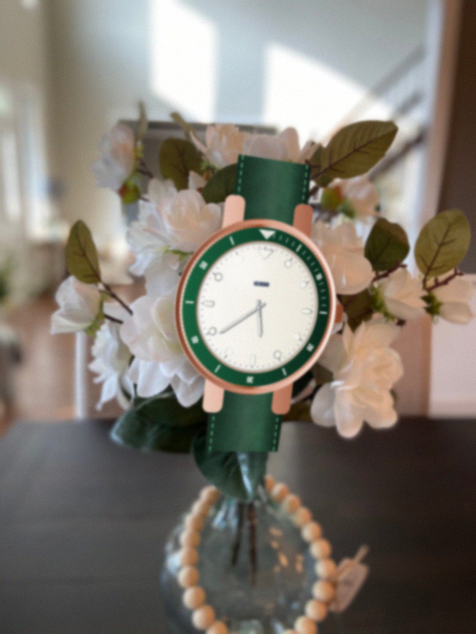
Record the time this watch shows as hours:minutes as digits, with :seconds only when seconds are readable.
5:39
